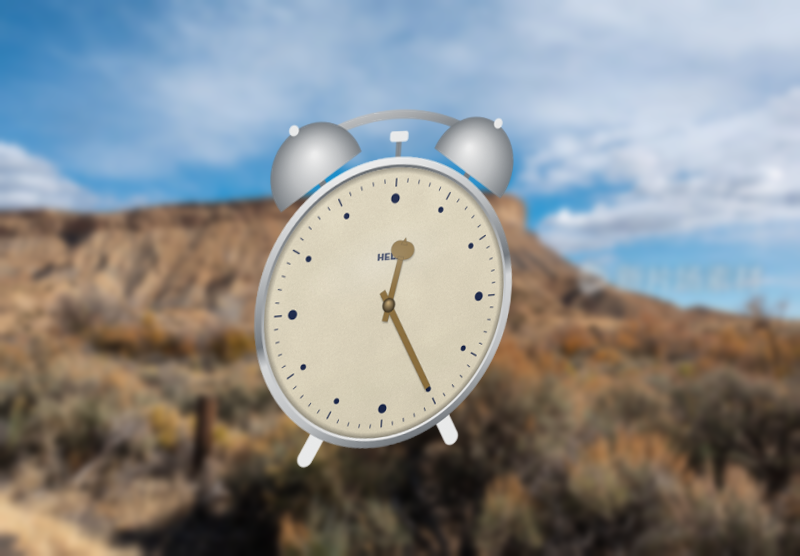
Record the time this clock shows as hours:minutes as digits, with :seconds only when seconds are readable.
12:25
